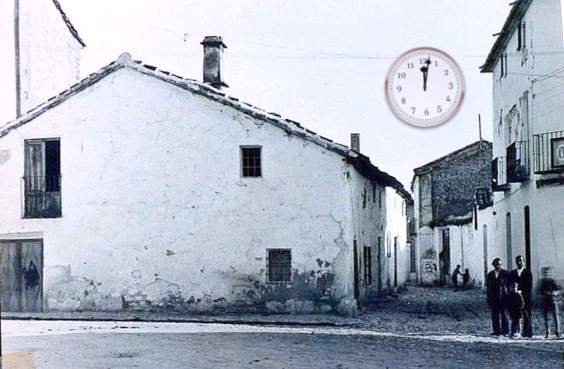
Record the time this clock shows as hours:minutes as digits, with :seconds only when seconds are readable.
12:02
